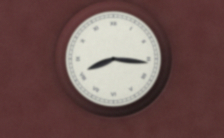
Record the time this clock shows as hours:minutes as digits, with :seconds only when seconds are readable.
8:16
